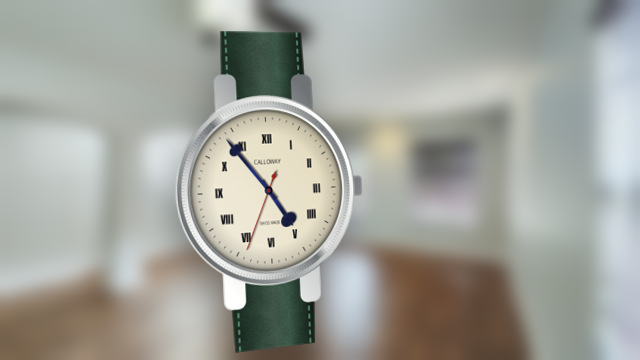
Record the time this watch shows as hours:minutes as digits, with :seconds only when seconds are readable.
4:53:34
